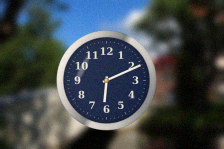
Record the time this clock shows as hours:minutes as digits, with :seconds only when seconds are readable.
6:11
